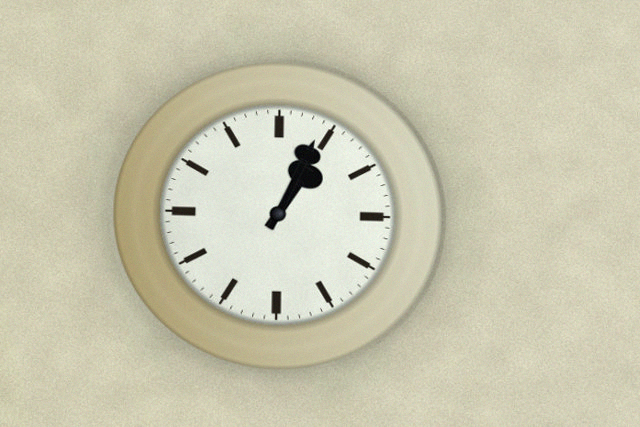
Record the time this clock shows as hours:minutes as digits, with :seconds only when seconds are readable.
1:04
